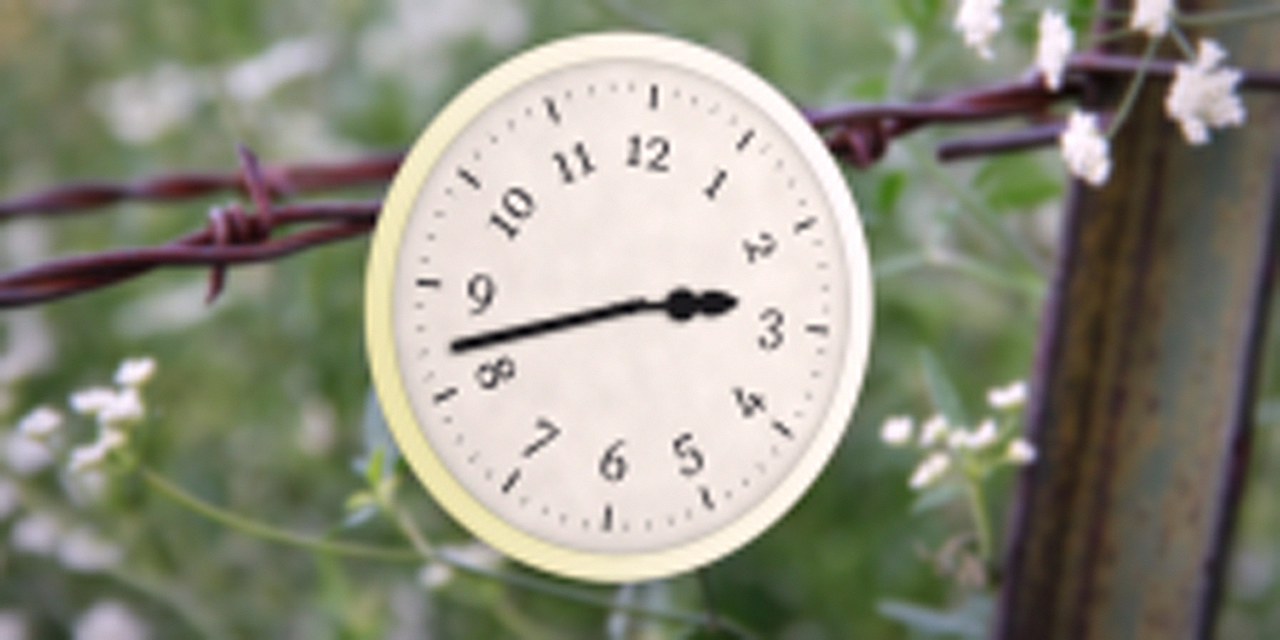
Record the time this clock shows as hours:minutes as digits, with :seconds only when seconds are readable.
2:42
